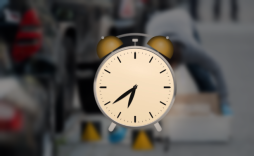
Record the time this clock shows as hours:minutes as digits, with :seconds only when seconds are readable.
6:39
